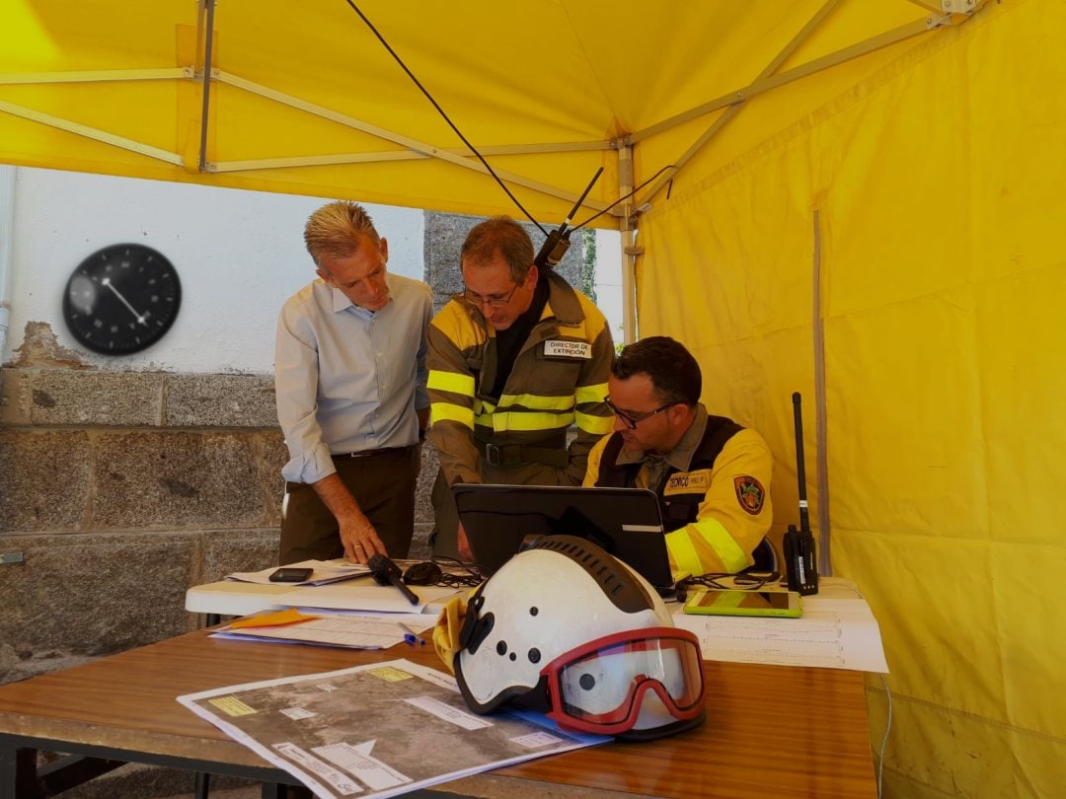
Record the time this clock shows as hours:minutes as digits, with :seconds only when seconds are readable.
10:22
